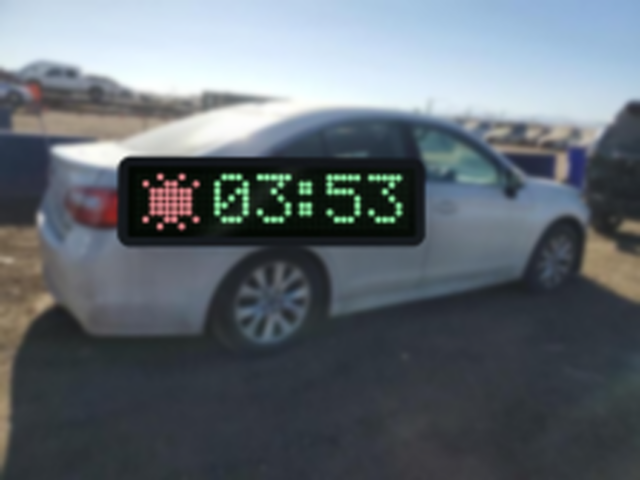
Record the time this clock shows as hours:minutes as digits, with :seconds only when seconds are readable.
3:53
